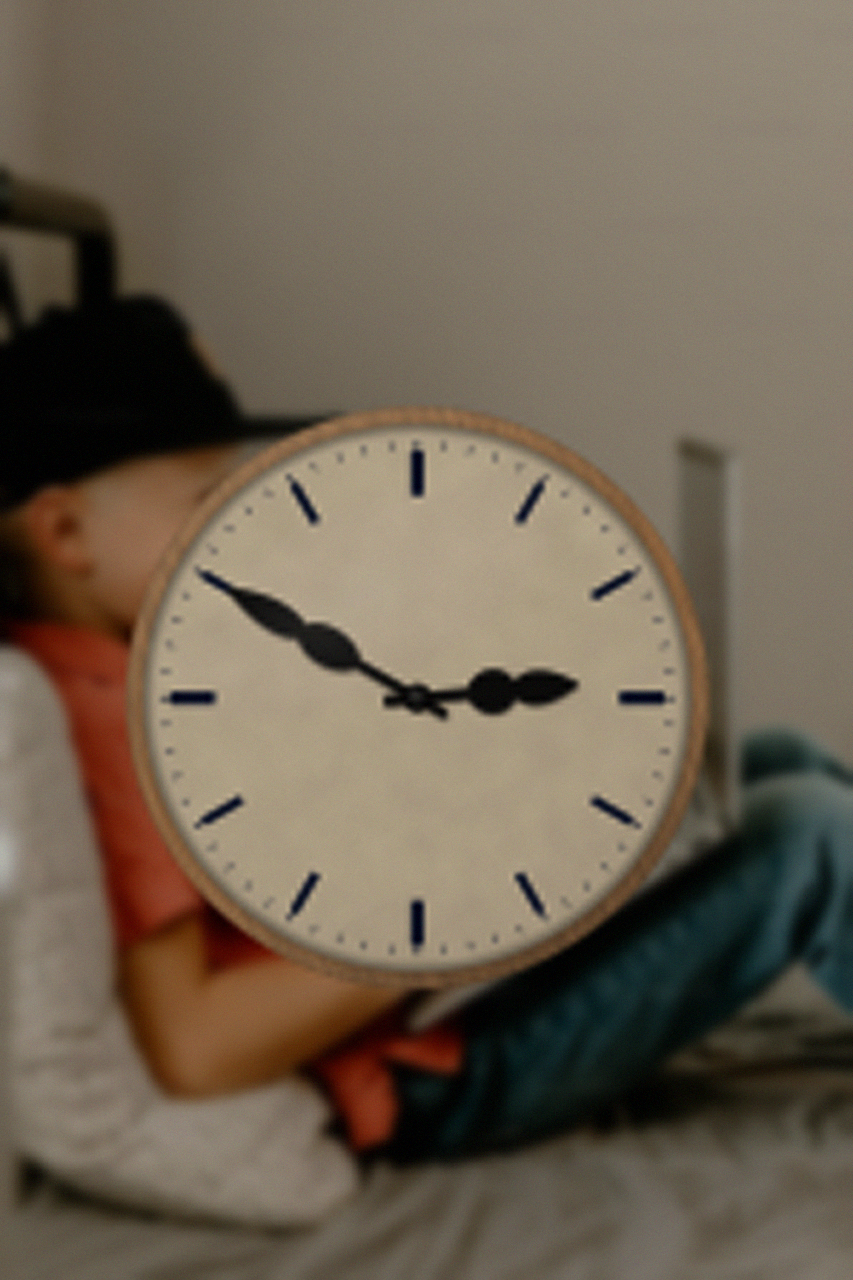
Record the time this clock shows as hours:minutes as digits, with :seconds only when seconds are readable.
2:50
